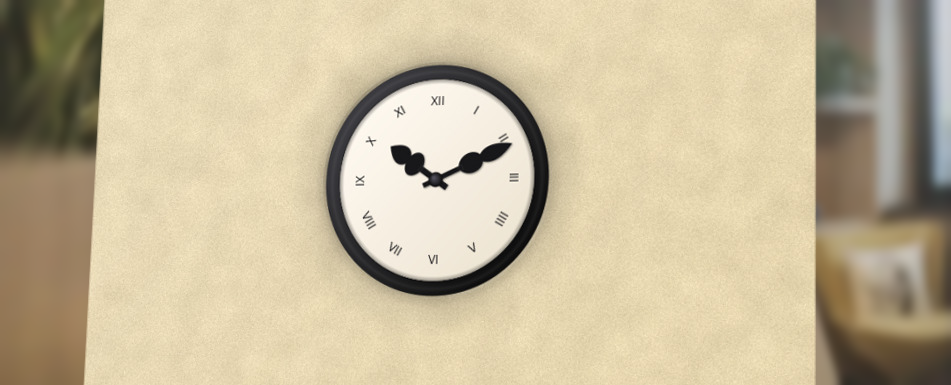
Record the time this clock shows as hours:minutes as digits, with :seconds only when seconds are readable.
10:11
